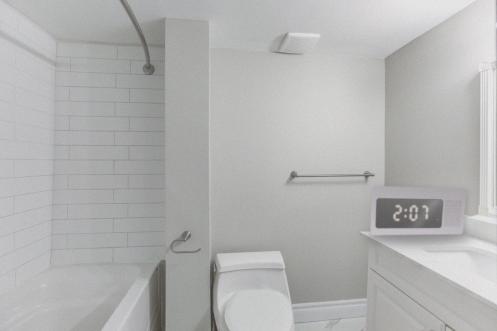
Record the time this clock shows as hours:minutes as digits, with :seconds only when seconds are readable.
2:07
